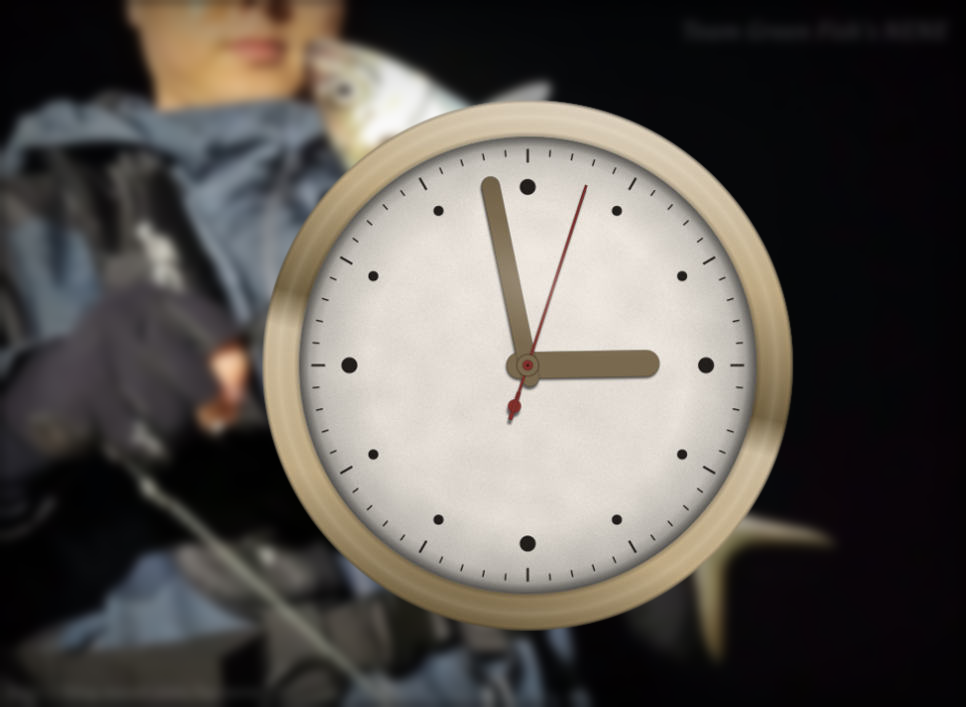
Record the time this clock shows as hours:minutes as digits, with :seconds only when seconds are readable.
2:58:03
